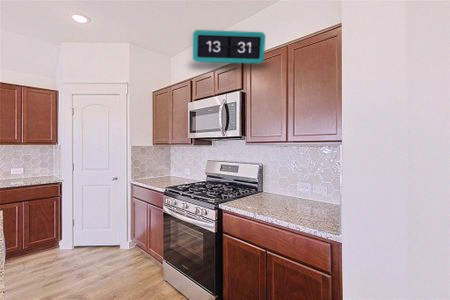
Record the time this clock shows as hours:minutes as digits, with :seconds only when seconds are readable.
13:31
